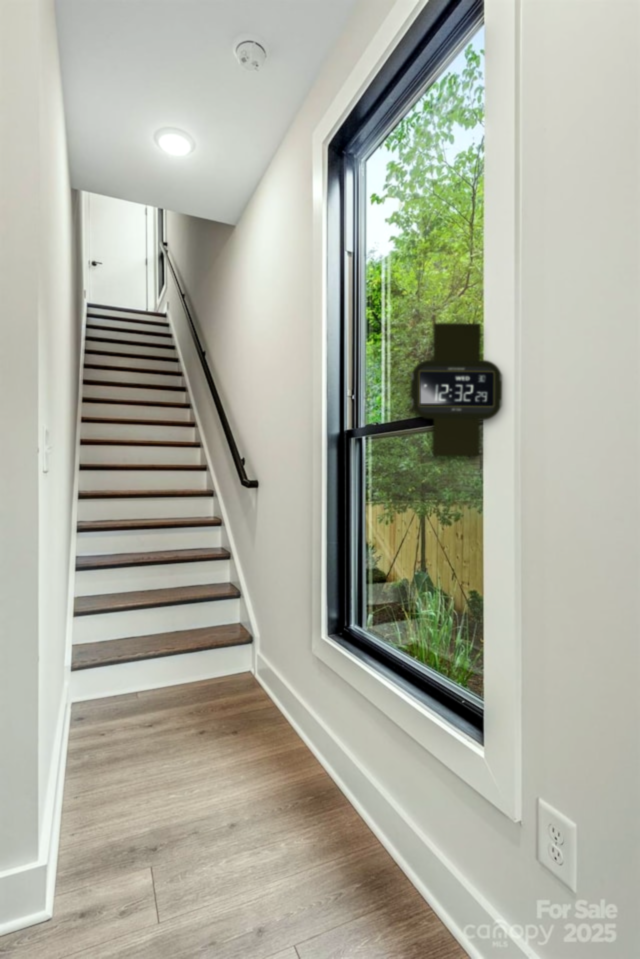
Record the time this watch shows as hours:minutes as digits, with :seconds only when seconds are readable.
12:32
